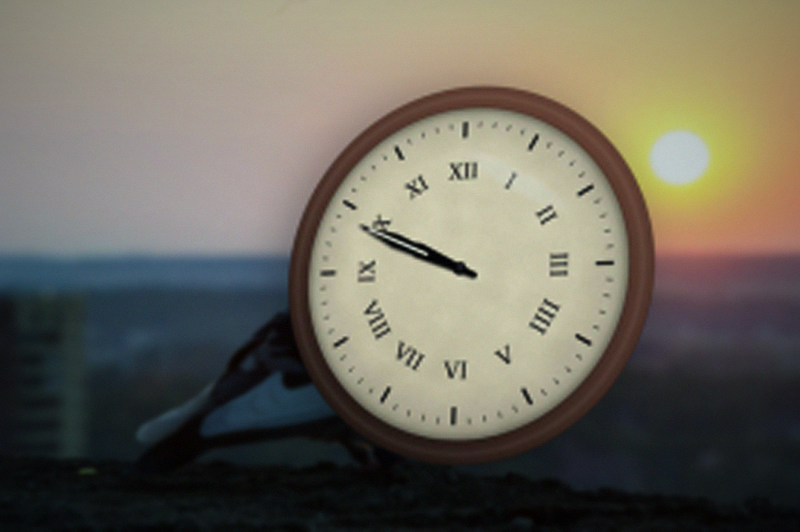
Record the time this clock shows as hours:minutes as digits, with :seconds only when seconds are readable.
9:49
